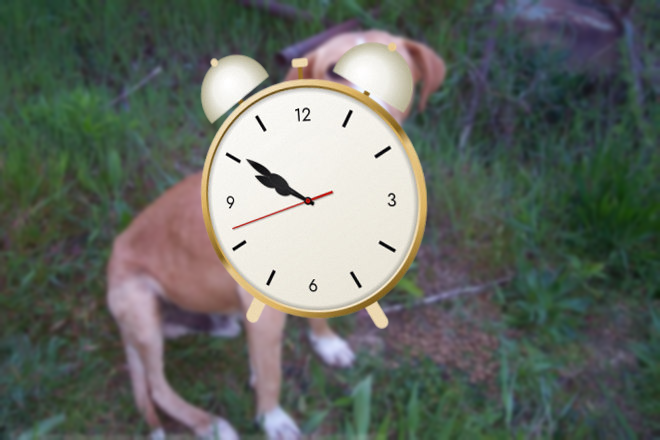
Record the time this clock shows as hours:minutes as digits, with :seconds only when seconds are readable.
9:50:42
